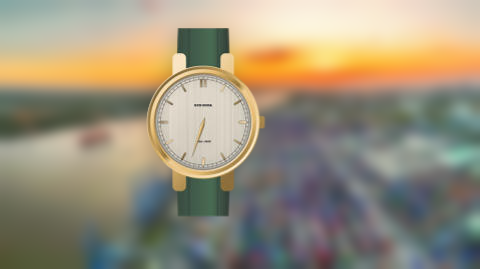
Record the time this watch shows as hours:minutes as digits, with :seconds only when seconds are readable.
6:33
